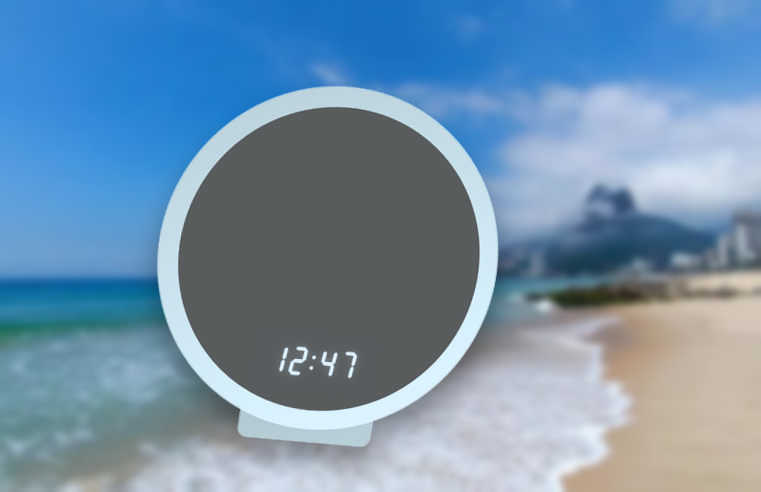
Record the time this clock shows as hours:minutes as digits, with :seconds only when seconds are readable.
12:47
